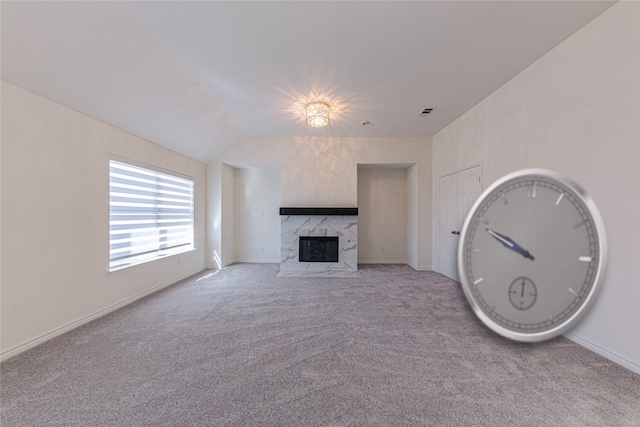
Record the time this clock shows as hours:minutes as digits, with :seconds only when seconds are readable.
9:49
